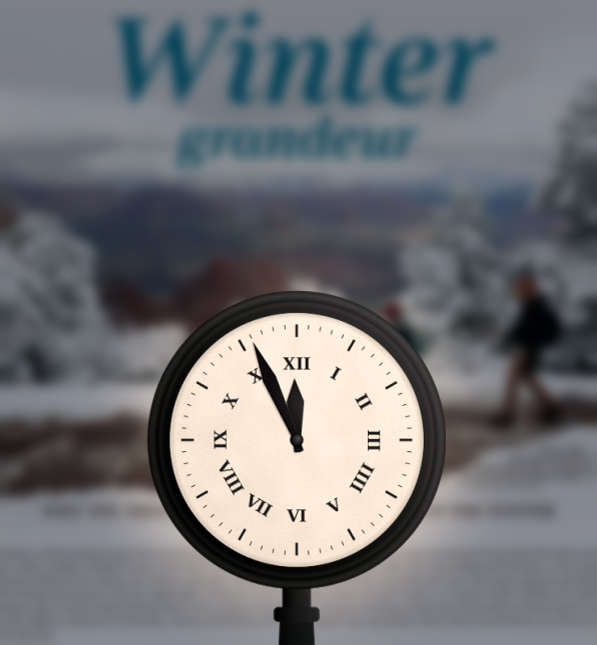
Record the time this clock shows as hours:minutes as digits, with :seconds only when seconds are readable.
11:56
